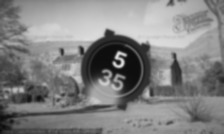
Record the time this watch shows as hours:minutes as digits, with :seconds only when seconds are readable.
5:35
